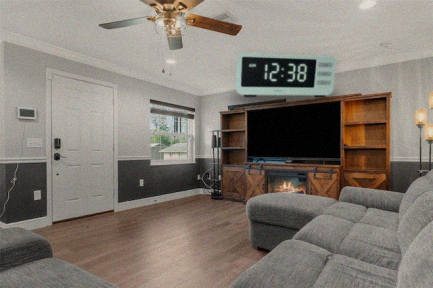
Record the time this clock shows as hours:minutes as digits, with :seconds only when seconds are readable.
12:38
